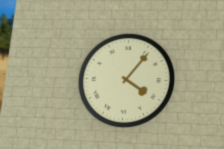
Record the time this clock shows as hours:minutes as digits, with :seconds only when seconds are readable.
4:06
